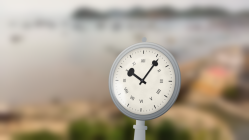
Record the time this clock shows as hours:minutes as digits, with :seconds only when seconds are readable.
10:06
